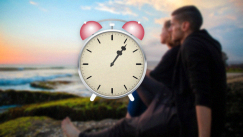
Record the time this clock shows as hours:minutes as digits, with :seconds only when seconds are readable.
1:06
